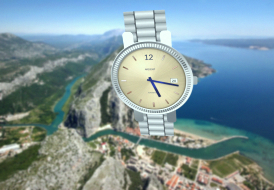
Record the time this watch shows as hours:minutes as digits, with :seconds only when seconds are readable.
5:17
